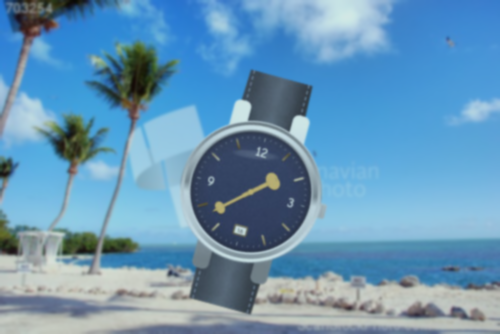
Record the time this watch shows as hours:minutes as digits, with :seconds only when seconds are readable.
1:38
